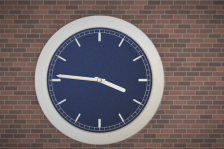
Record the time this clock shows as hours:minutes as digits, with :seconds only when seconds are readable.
3:46
